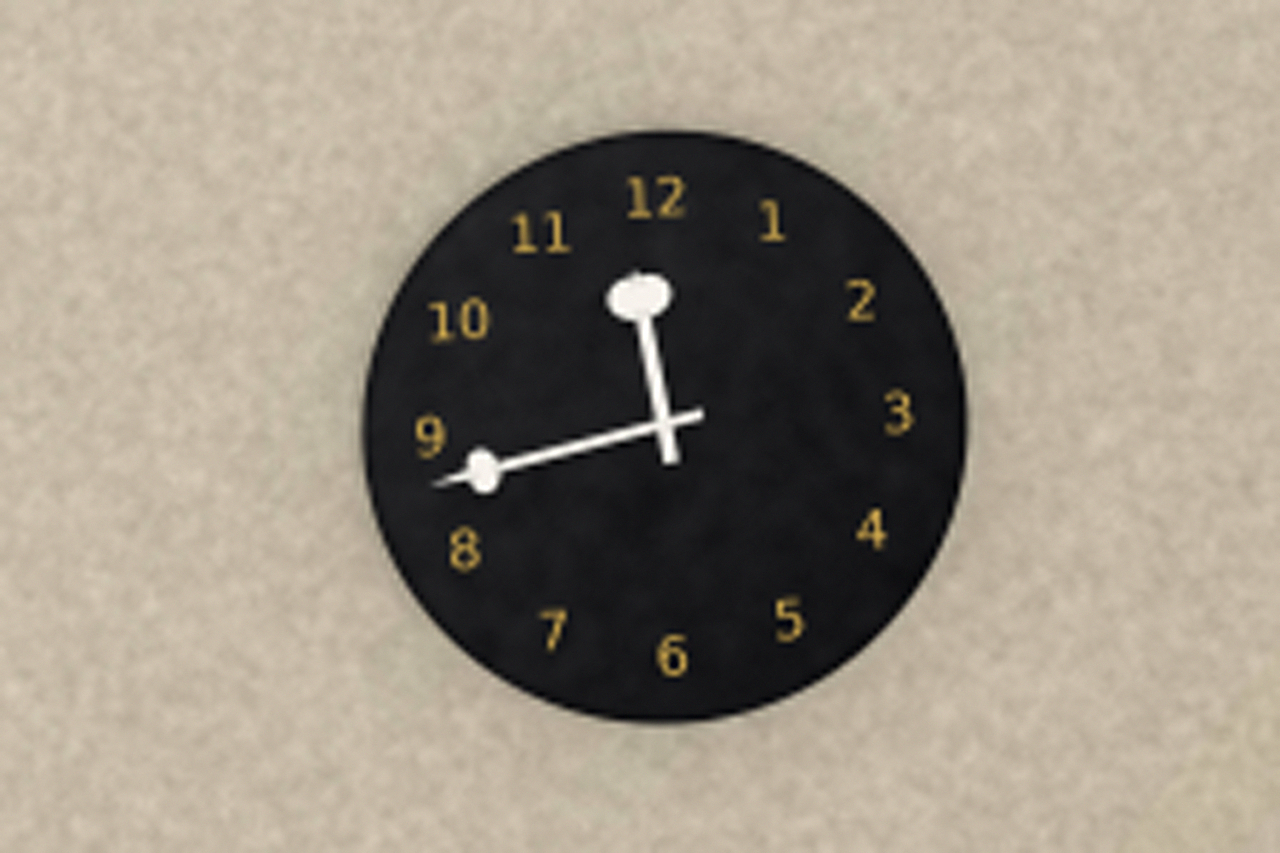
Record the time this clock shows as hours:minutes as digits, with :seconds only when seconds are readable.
11:43
